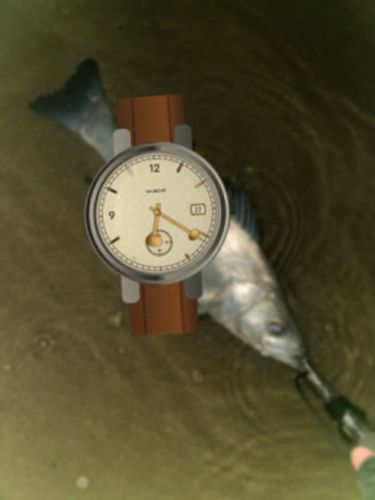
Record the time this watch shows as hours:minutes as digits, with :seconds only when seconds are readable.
6:21
